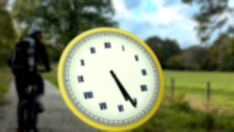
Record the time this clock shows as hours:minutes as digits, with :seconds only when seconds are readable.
5:26
